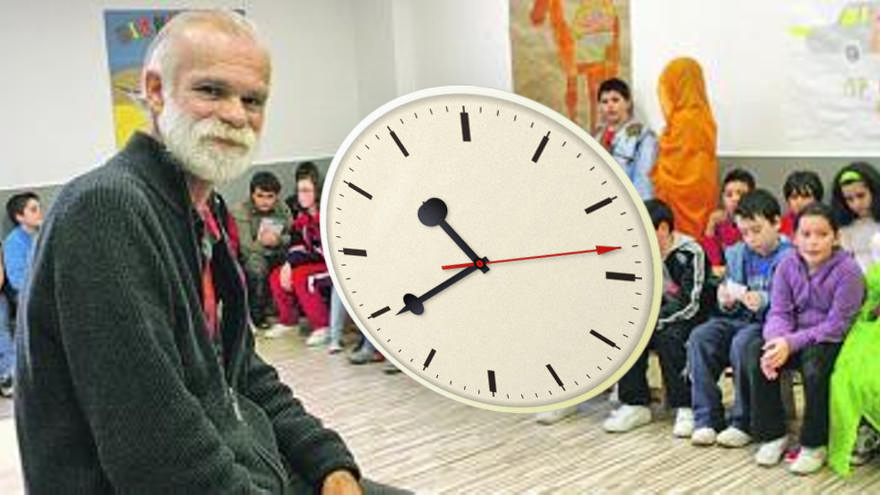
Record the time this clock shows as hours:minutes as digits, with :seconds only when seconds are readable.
10:39:13
